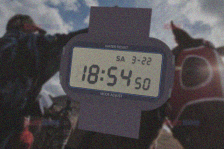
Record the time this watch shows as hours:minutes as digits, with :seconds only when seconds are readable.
18:54:50
